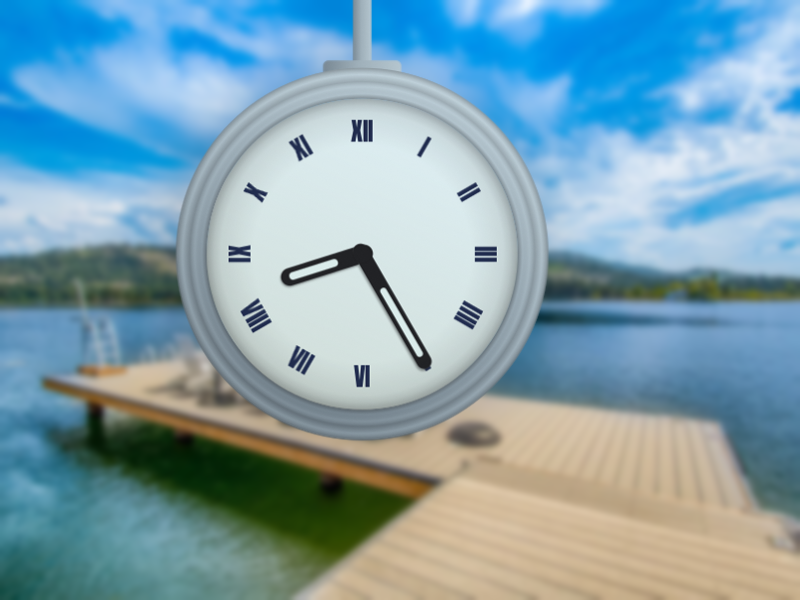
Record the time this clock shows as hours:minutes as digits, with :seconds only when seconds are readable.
8:25
